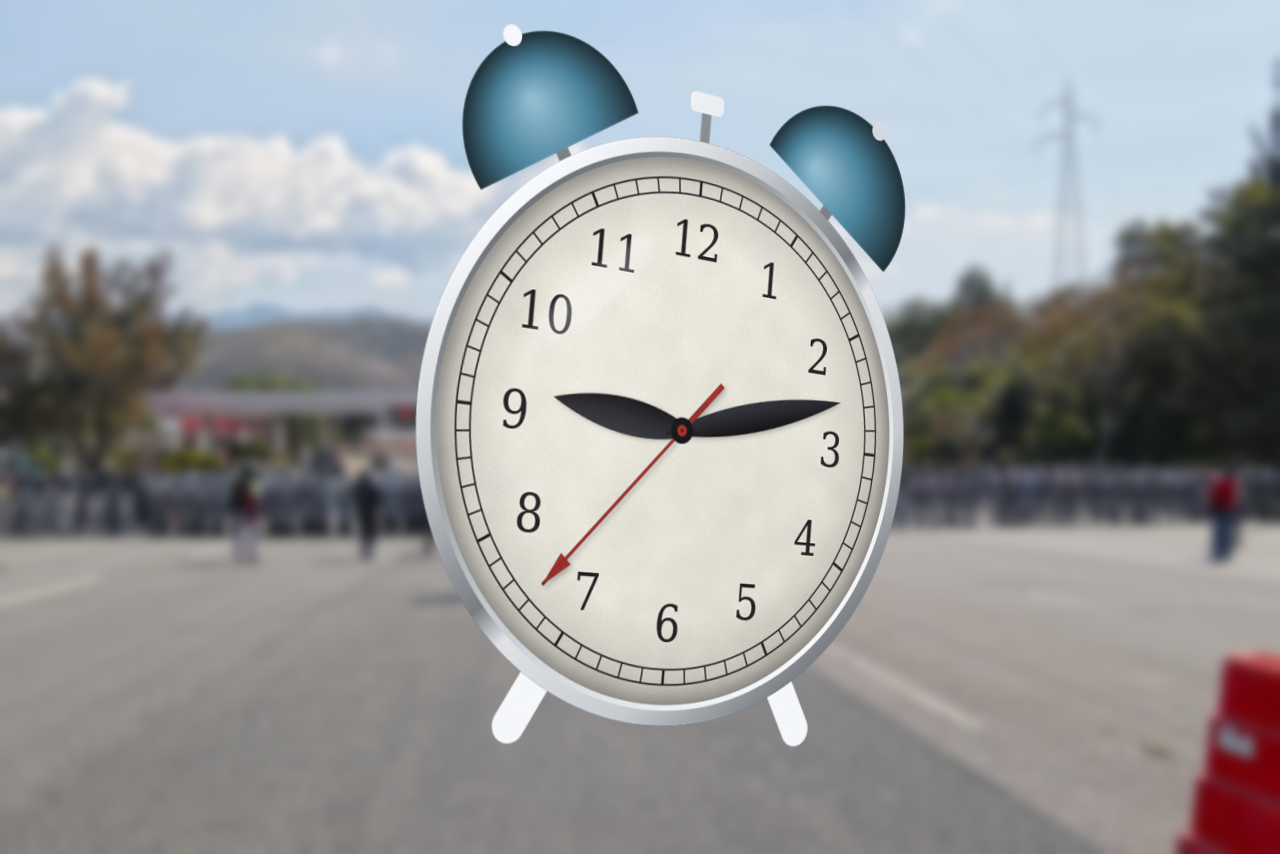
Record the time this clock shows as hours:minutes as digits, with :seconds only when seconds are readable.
9:12:37
